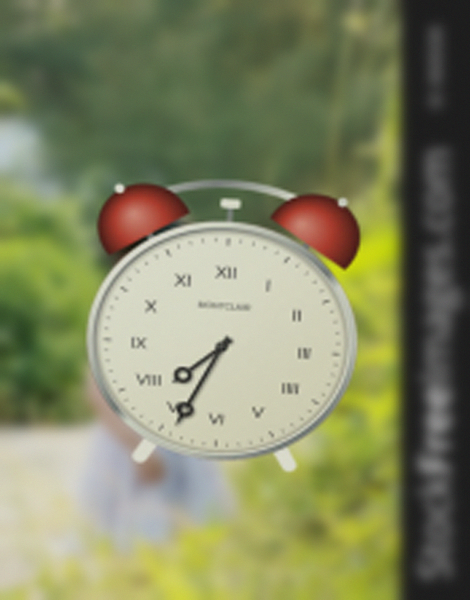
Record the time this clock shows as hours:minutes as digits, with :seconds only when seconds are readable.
7:34
